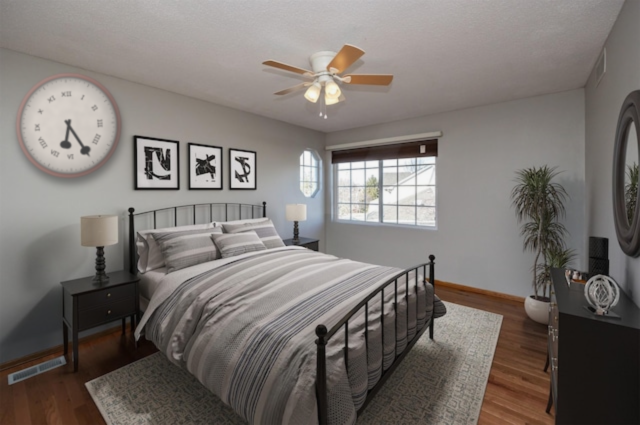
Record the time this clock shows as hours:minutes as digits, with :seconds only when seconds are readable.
6:25
